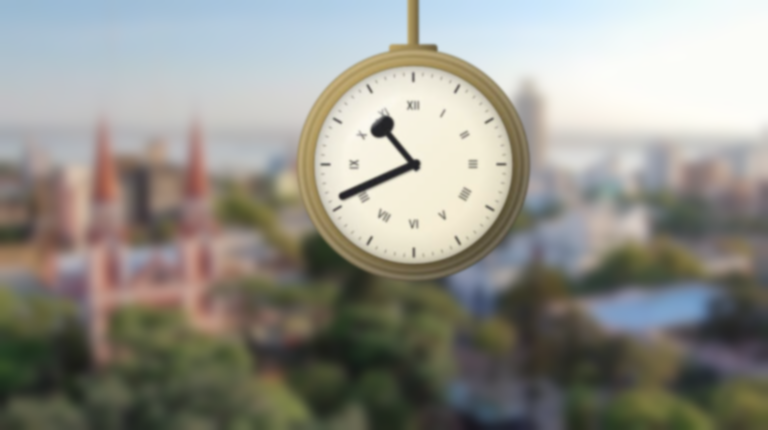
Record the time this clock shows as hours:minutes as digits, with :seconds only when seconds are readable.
10:41
